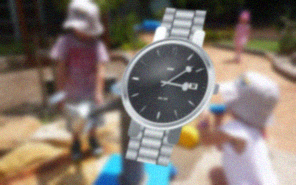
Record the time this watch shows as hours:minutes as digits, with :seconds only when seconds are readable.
3:08
